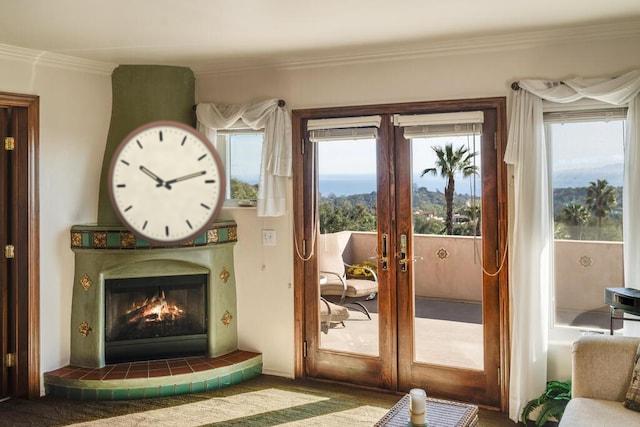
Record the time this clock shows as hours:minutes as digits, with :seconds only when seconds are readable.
10:13
